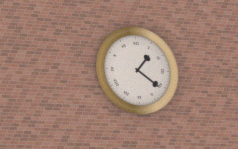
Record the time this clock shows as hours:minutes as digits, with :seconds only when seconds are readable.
1:21
